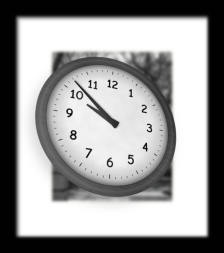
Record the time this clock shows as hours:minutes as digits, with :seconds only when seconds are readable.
9:52
